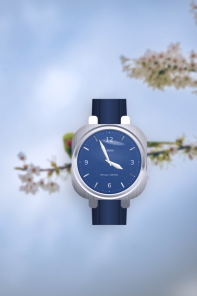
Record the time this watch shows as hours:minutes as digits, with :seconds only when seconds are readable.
3:56
